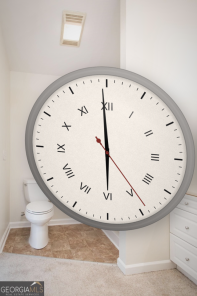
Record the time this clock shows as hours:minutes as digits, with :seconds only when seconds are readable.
5:59:24
